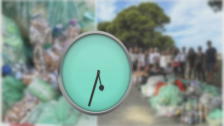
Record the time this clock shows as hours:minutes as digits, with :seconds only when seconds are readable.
5:33
